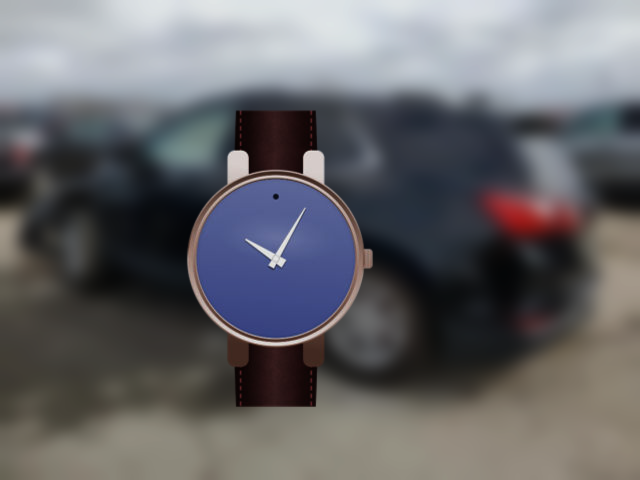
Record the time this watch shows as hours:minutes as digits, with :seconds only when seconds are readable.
10:05
